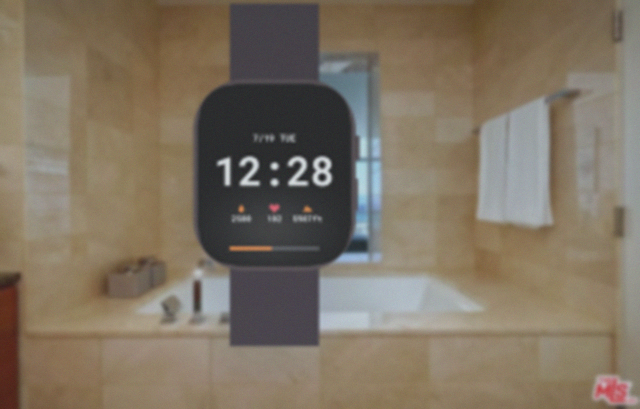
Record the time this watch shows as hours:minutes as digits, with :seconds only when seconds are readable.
12:28
